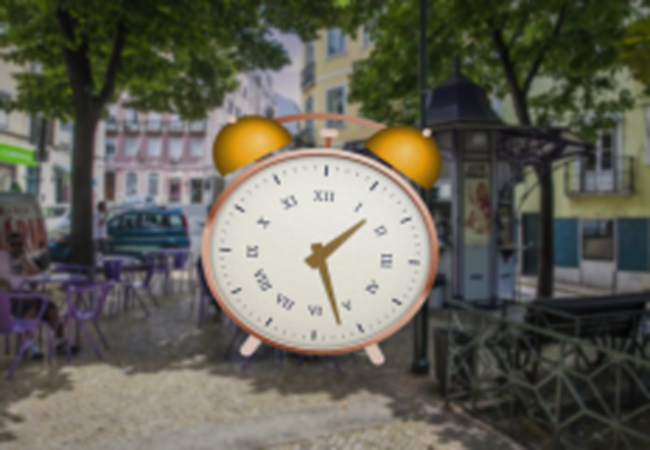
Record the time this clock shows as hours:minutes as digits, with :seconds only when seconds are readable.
1:27
